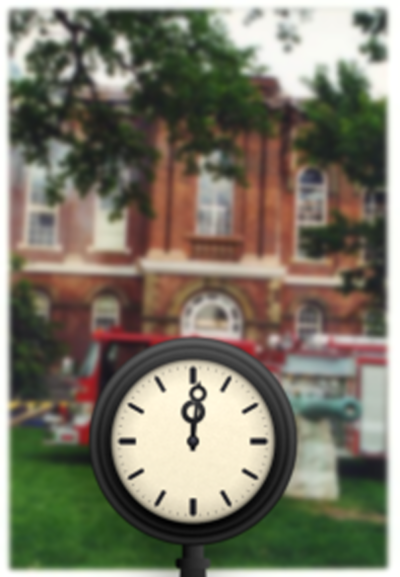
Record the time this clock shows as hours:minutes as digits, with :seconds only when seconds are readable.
12:01
